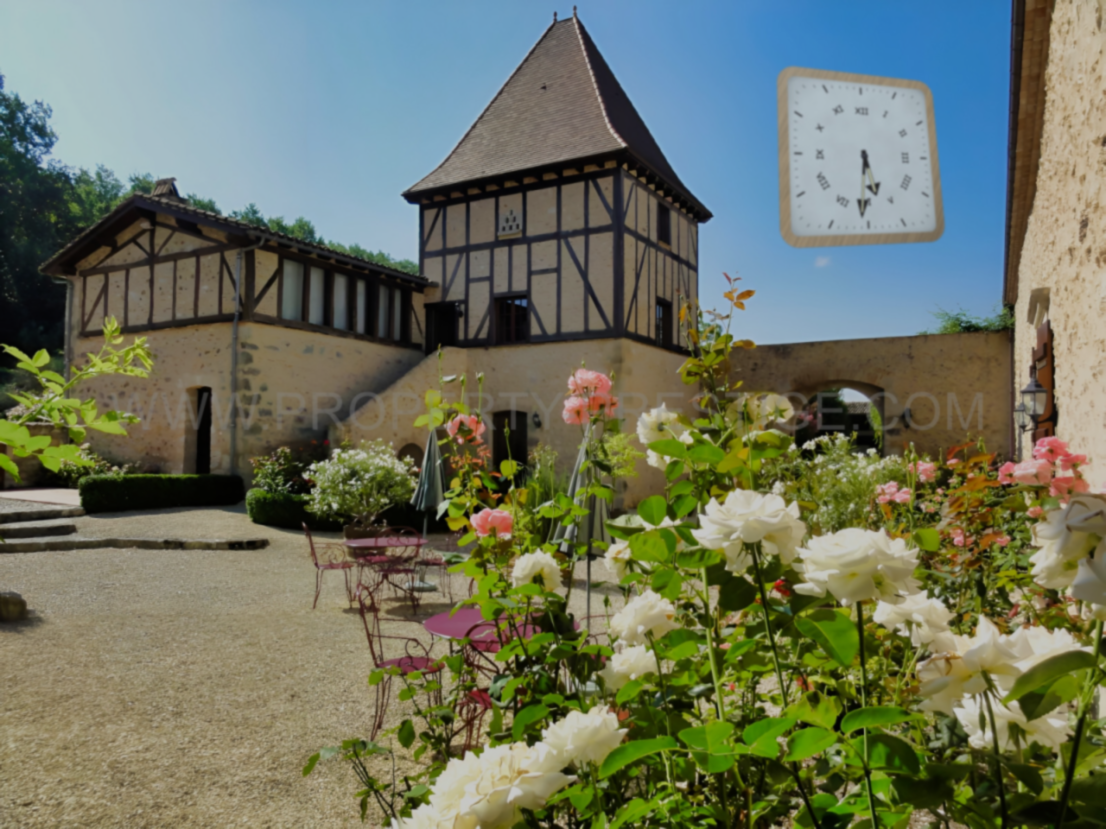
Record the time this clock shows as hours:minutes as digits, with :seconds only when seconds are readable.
5:31
